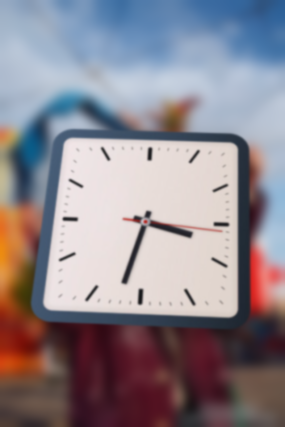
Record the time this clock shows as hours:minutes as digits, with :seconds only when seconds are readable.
3:32:16
